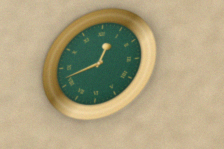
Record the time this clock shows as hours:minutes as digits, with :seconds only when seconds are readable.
12:42
